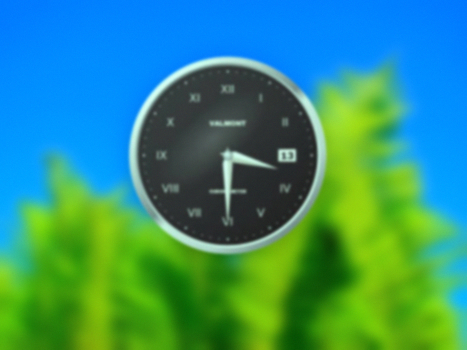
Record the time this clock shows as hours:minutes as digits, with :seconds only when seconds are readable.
3:30
